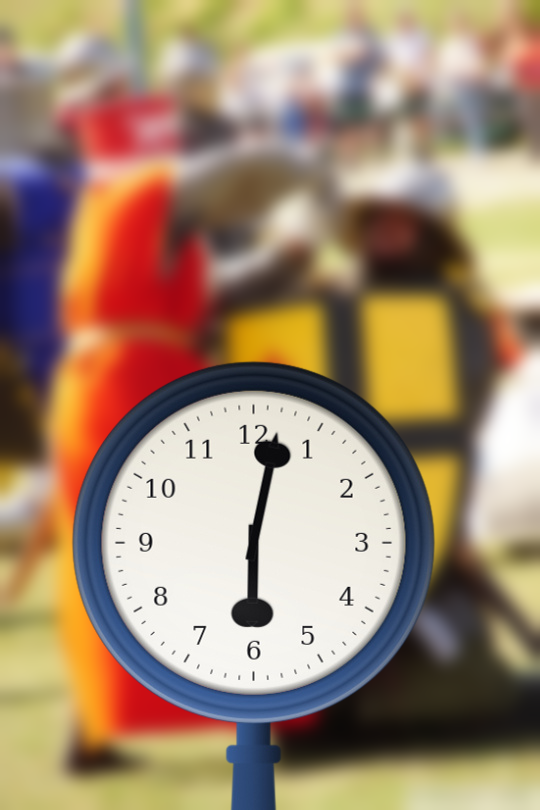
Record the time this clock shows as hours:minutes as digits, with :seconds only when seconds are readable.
6:02
